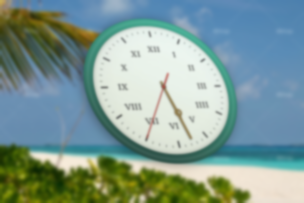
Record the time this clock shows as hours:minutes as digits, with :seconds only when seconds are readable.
5:27:35
